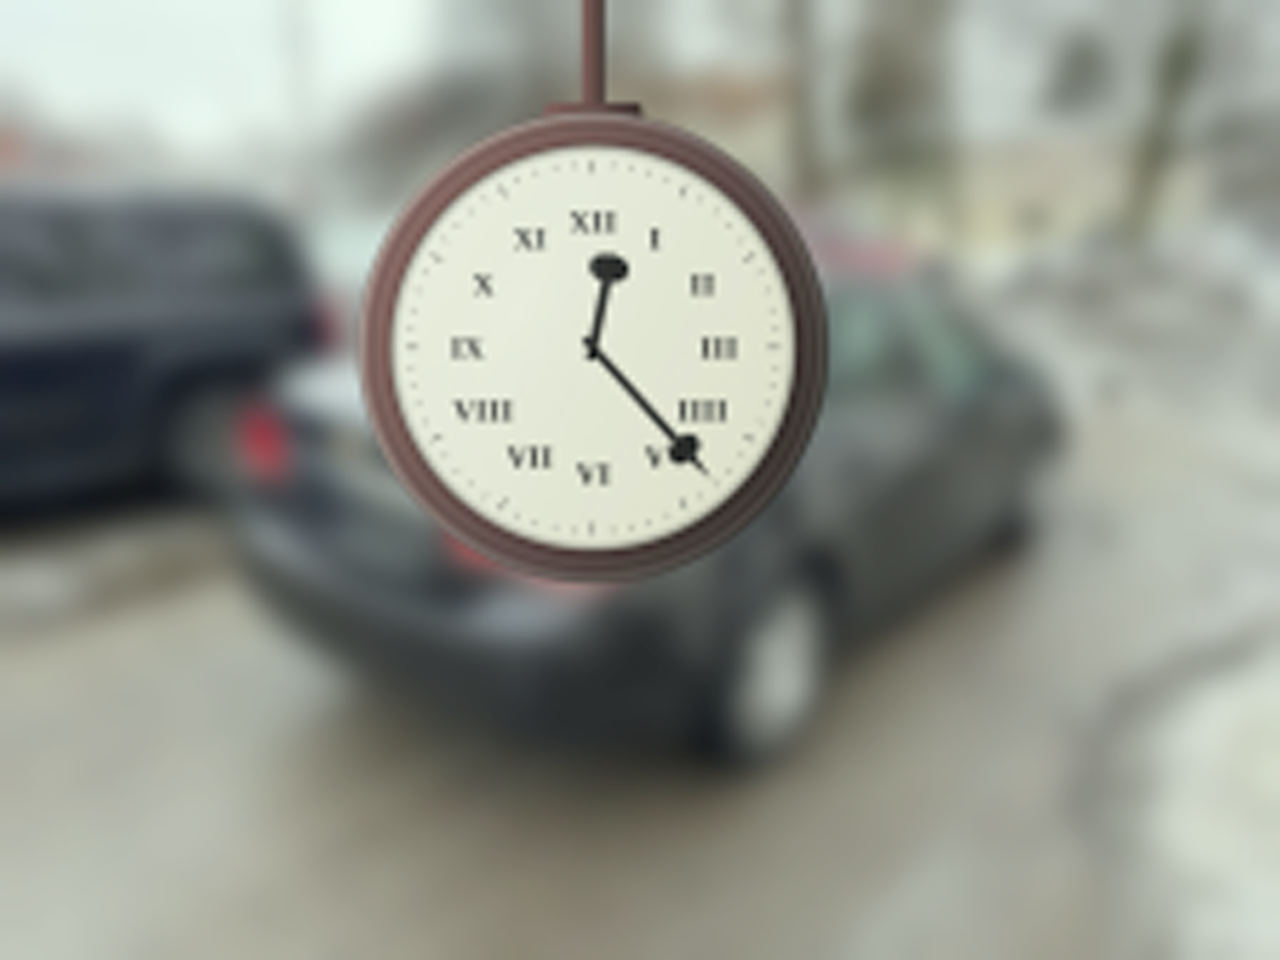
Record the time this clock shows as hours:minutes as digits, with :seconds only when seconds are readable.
12:23
